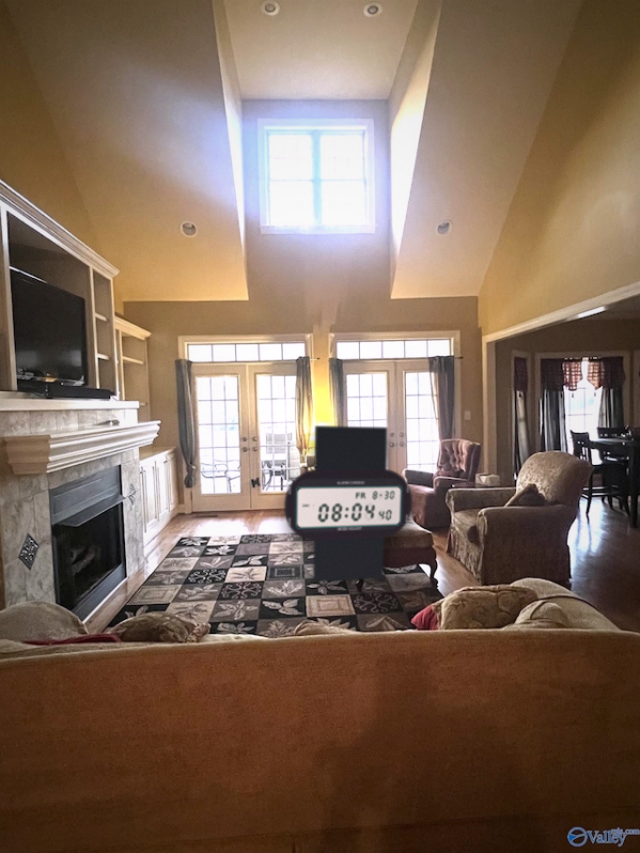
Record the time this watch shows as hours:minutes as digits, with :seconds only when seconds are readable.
8:04:40
